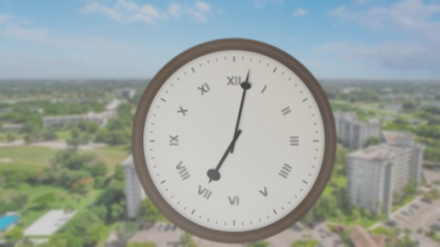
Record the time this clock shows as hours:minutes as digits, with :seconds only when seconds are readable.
7:02
